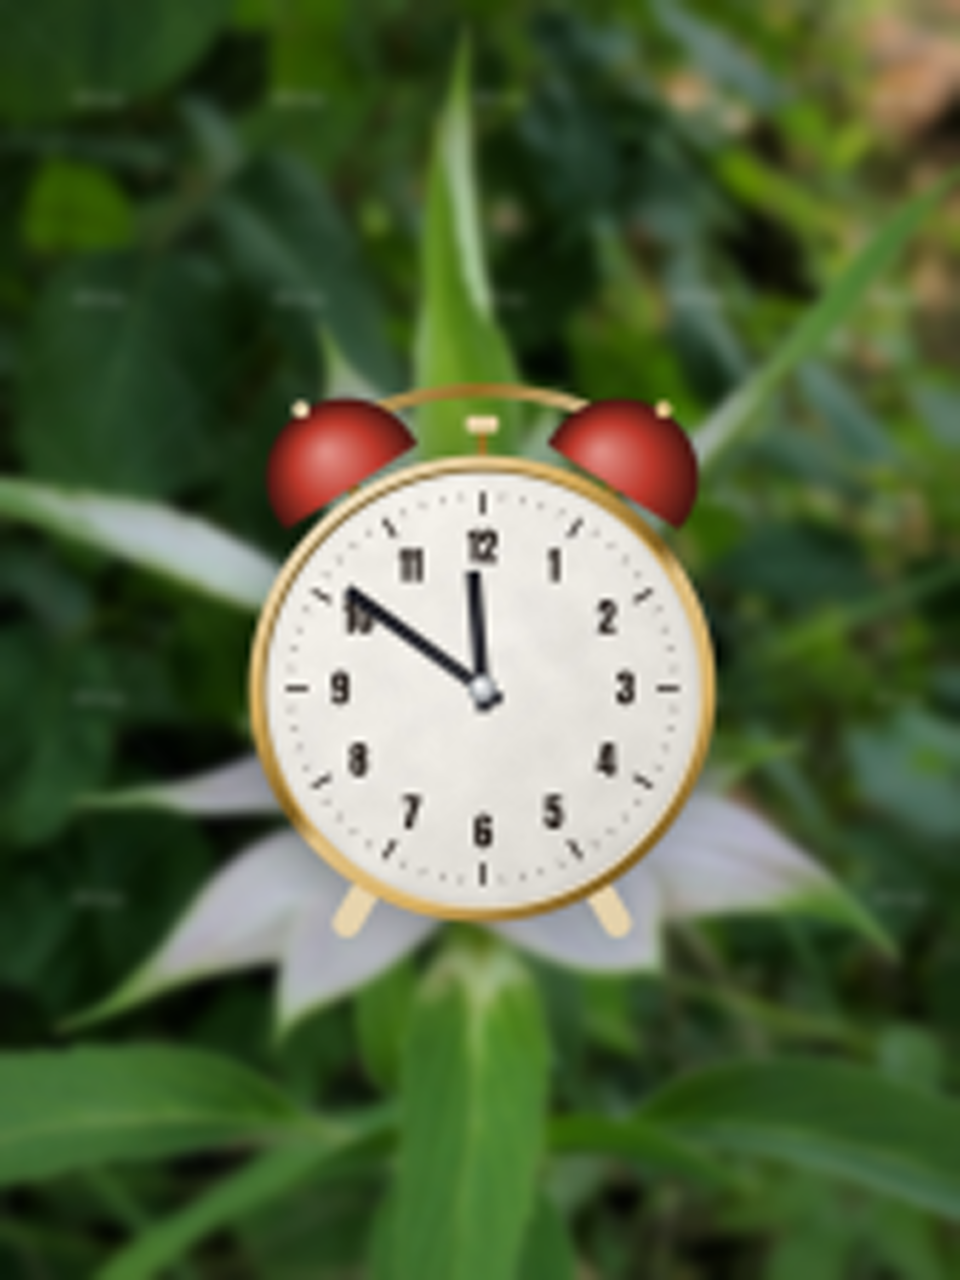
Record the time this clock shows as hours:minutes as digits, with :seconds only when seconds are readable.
11:51
